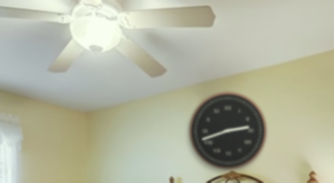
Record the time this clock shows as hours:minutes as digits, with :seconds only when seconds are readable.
2:42
